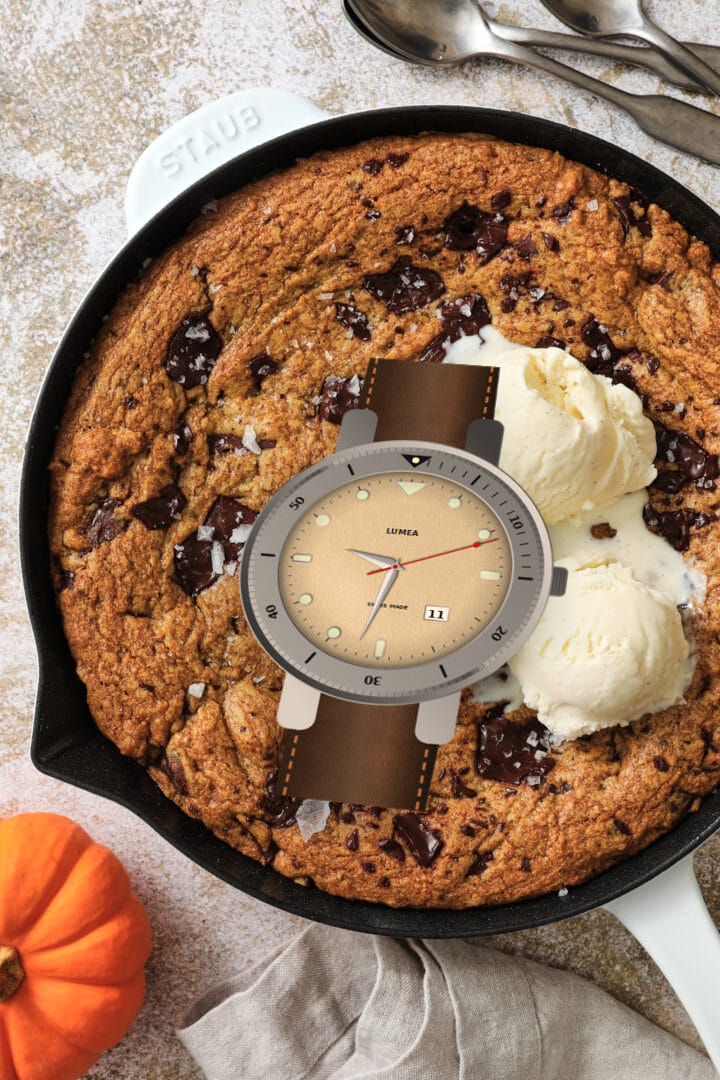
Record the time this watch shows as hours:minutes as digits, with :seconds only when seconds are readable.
9:32:11
